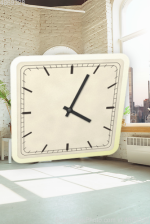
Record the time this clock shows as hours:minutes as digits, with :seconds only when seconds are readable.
4:04
